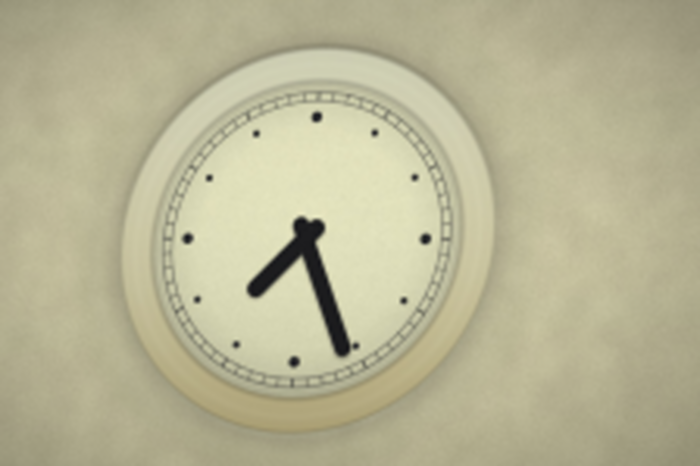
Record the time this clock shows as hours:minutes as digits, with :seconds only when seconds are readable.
7:26
